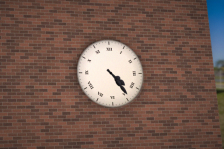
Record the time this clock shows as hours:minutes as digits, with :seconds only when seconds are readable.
4:24
